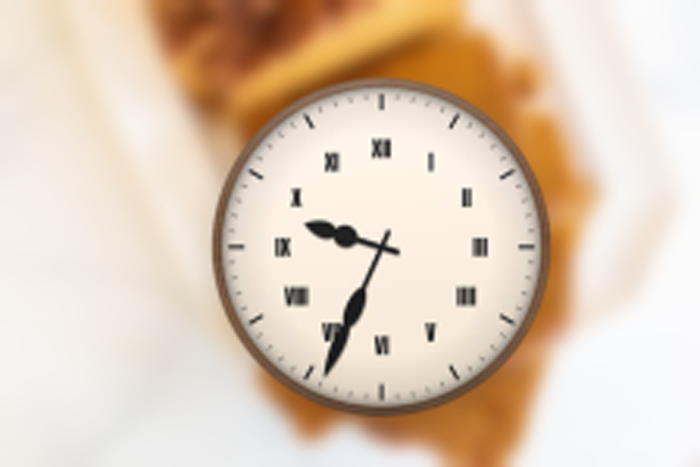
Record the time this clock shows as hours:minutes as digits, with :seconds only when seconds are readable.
9:34
